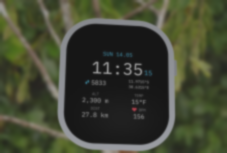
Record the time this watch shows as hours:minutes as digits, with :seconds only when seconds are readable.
11:35
